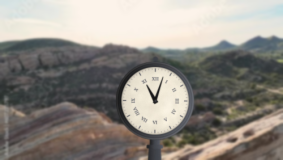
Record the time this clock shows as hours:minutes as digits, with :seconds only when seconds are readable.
11:03
